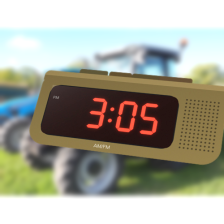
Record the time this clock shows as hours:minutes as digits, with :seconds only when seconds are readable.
3:05
